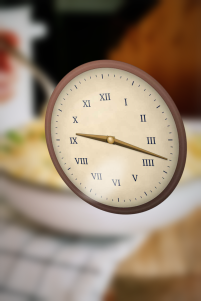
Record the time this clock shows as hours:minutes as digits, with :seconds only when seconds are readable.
9:18
